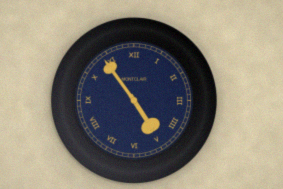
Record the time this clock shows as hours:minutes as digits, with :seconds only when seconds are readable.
4:54
